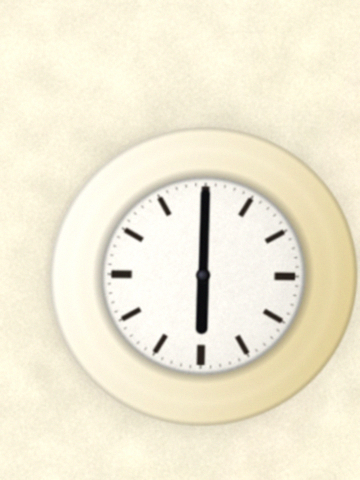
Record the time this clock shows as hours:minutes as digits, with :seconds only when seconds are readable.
6:00
